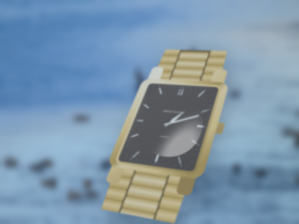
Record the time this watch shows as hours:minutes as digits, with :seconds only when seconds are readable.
1:11
